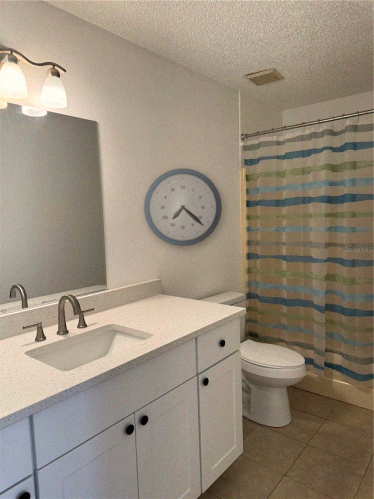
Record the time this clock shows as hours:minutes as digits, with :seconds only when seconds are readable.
7:22
